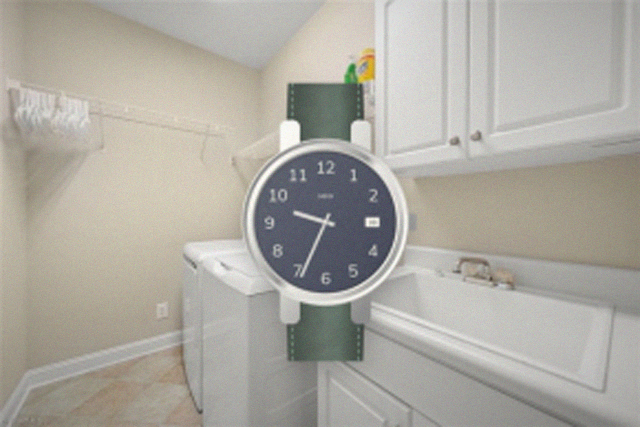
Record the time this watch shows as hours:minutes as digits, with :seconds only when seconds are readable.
9:34
